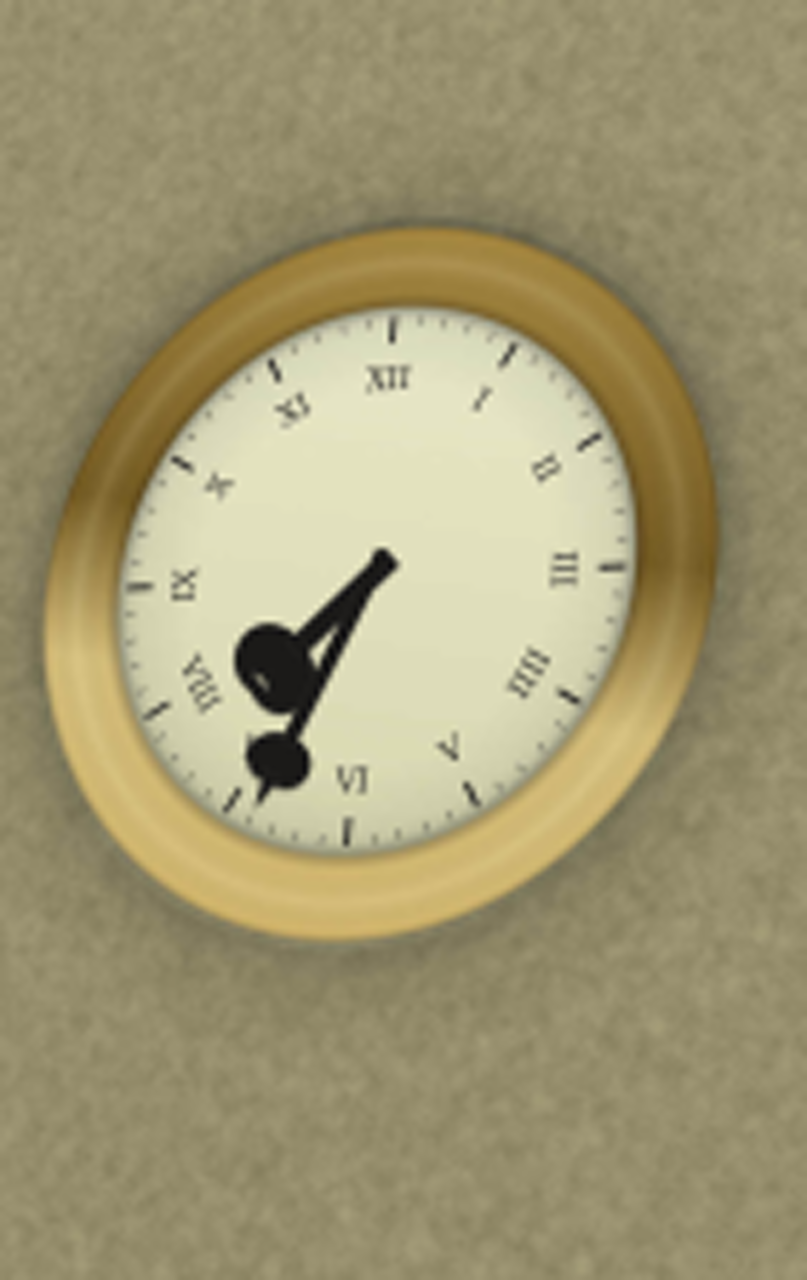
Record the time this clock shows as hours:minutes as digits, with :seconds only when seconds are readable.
7:34
